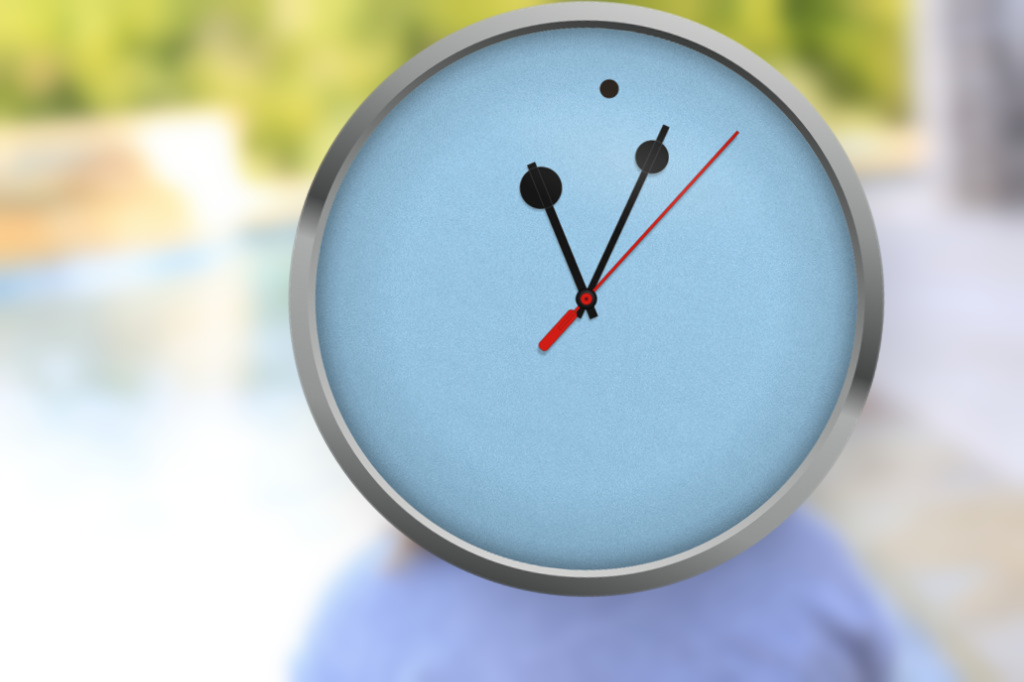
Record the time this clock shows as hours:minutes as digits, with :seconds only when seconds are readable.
11:03:06
